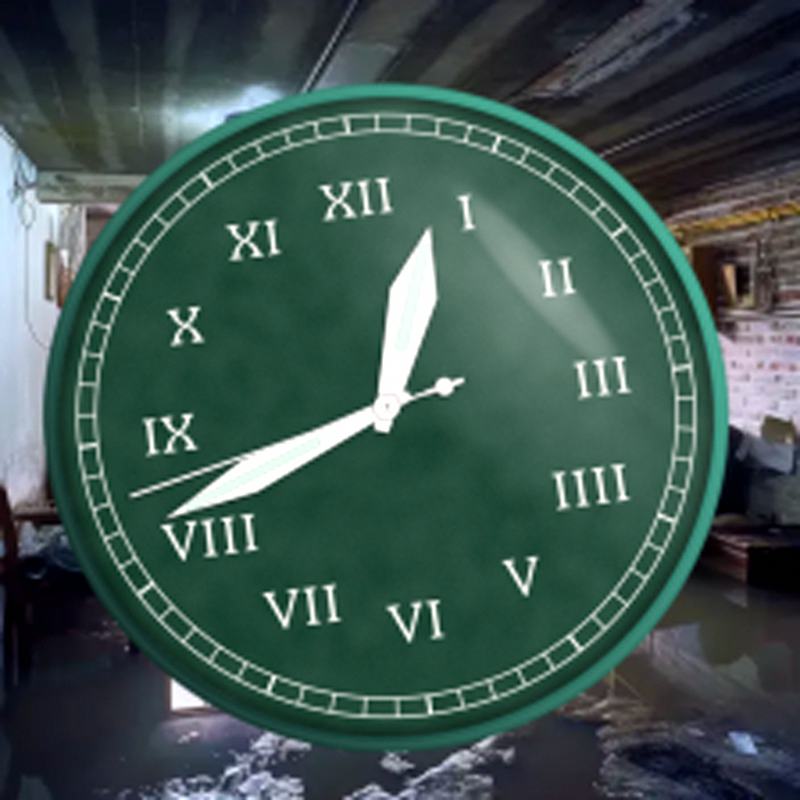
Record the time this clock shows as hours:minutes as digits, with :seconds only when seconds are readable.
12:41:43
